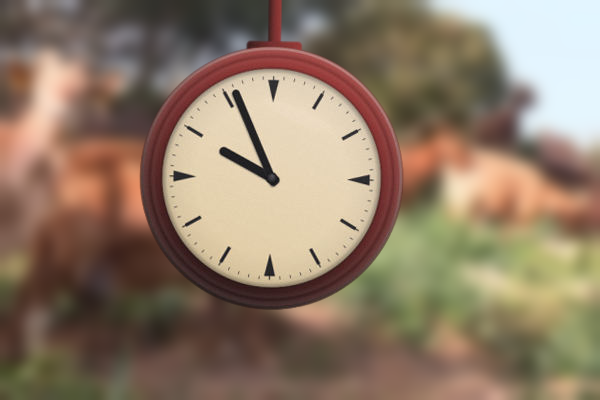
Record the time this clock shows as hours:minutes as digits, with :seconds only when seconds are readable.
9:56
